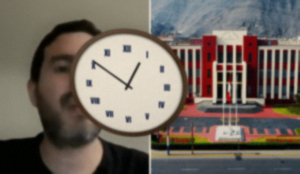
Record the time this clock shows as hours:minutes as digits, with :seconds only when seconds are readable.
12:51
